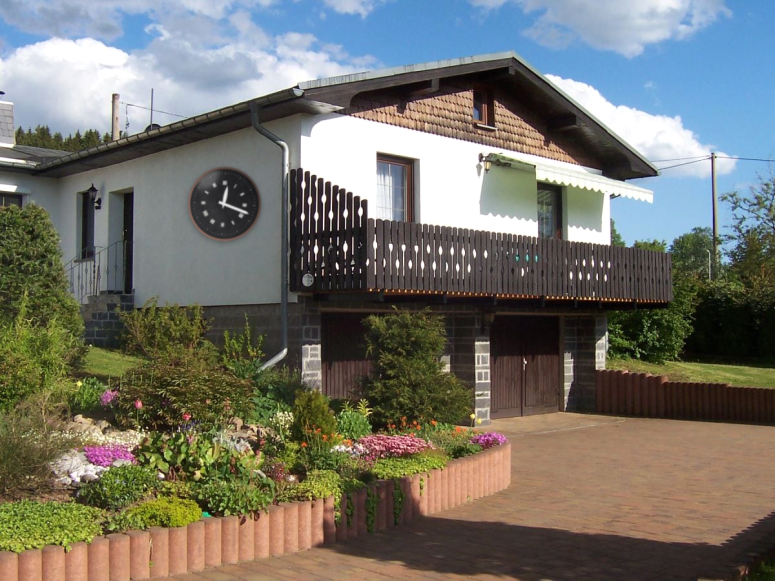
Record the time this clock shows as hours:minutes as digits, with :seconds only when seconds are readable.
12:18
